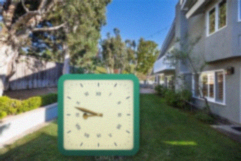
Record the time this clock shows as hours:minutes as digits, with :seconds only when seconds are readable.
8:48
